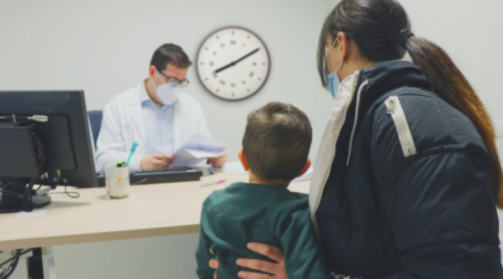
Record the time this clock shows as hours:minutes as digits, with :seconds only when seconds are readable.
8:10
